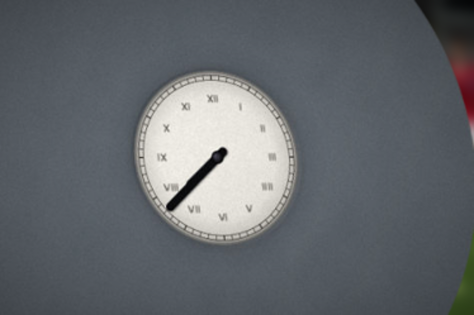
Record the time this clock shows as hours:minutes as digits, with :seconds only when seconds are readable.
7:38
